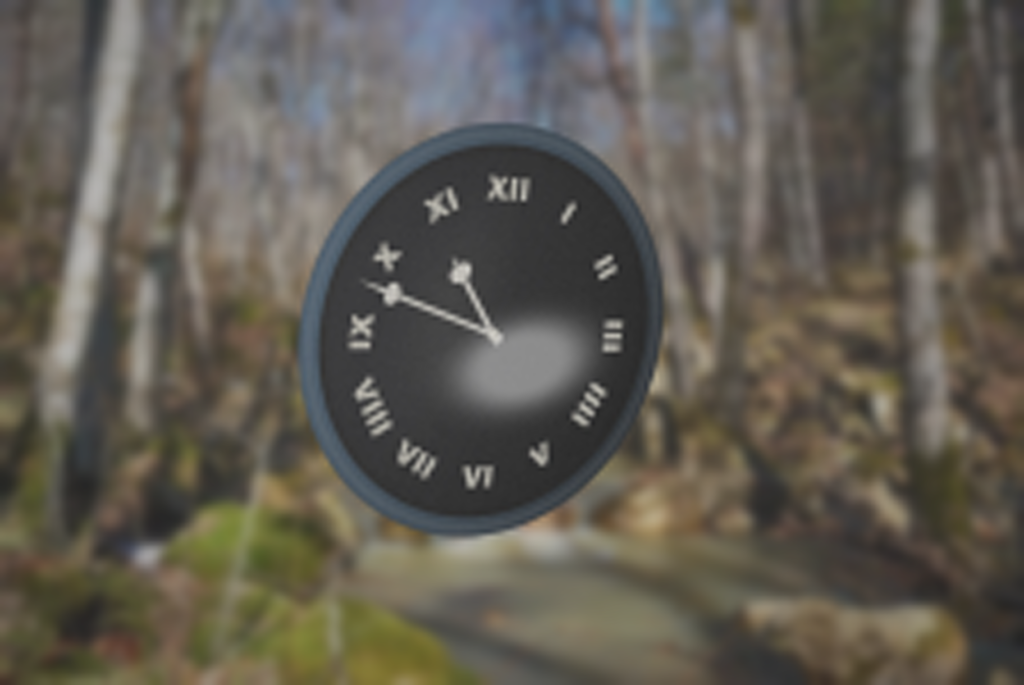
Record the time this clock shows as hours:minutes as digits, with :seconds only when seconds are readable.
10:48
